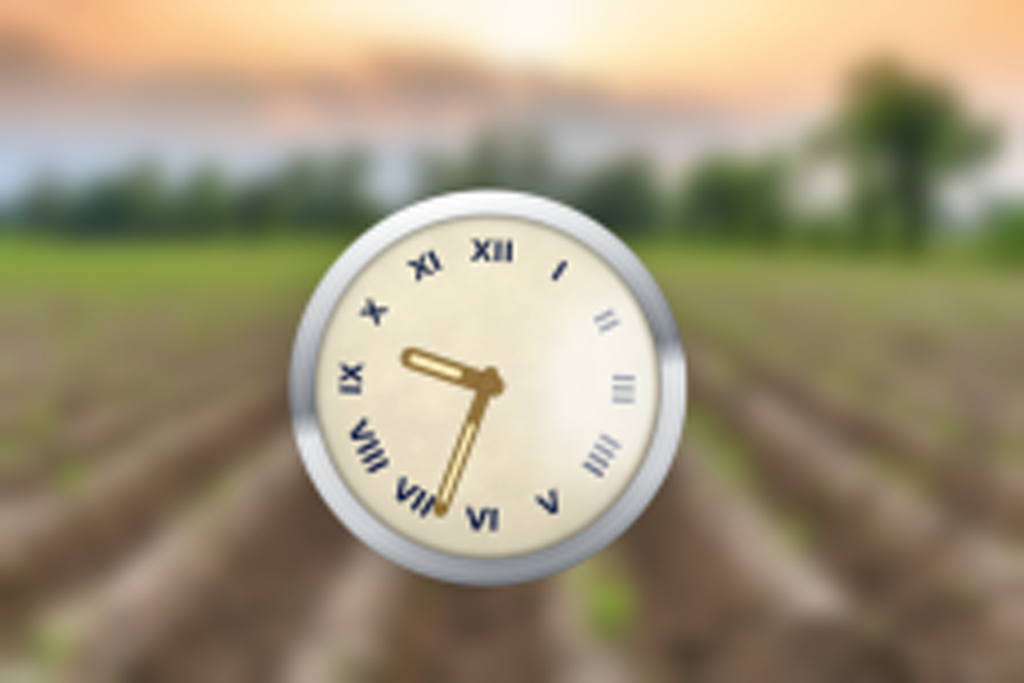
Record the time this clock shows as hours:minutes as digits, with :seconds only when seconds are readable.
9:33
